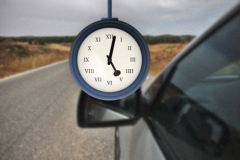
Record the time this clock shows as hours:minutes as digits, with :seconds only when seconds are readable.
5:02
